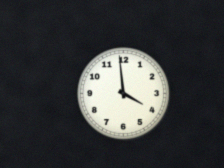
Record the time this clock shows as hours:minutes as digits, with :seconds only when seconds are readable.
3:59
